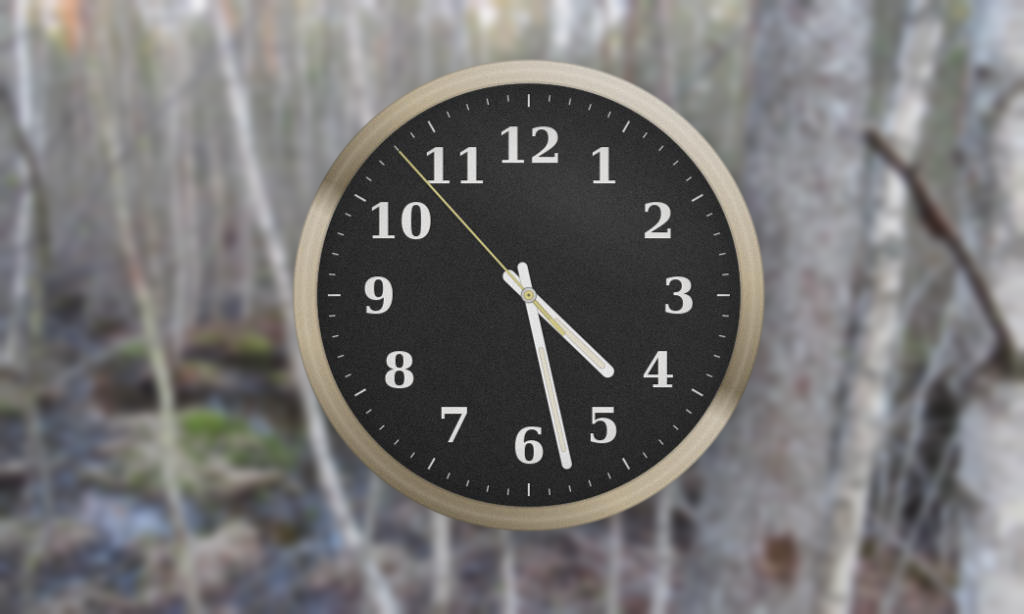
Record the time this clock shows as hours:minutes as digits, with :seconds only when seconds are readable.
4:27:53
